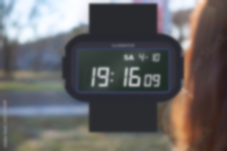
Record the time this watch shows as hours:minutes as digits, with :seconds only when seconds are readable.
19:16:09
